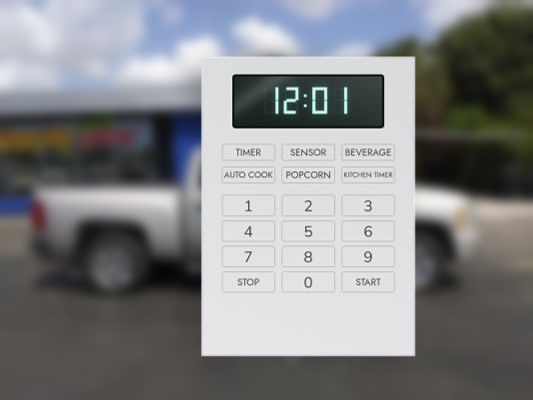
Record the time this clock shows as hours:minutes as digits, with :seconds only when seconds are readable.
12:01
